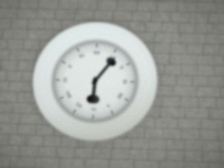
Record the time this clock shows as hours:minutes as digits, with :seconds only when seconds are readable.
6:06
